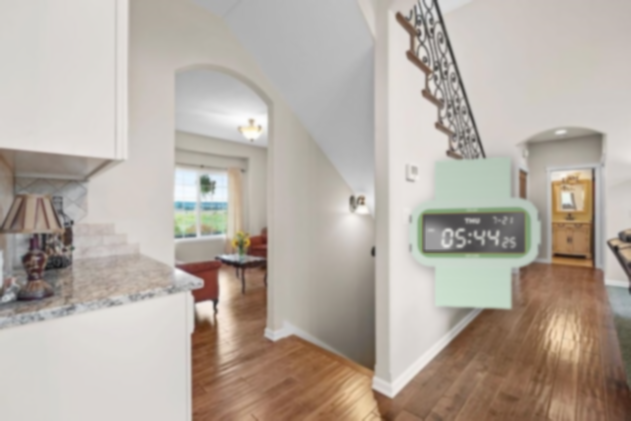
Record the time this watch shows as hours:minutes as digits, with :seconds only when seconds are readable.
5:44
